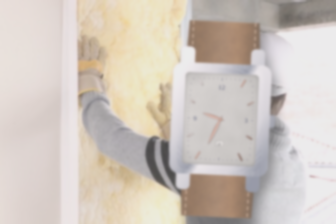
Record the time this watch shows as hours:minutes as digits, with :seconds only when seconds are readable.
9:34
